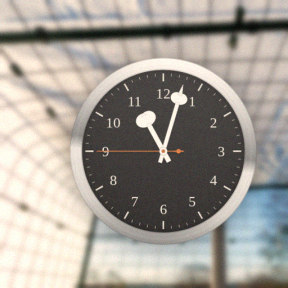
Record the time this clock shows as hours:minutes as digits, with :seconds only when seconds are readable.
11:02:45
